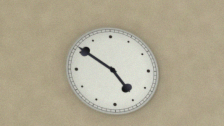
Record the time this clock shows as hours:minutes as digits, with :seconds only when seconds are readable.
4:51
